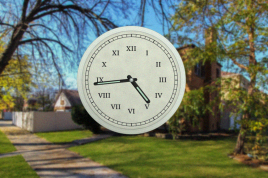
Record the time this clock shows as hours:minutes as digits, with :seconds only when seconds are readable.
4:44
